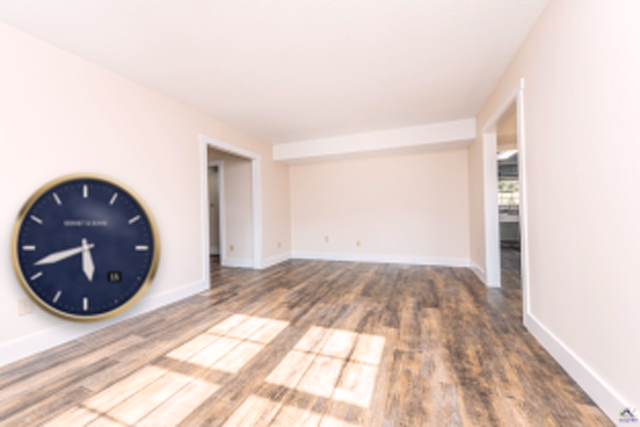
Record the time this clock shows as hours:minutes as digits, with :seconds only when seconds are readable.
5:42
